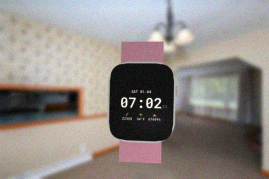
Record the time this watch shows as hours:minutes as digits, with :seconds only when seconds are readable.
7:02
